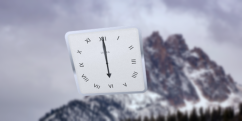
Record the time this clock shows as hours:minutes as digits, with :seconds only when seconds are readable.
6:00
